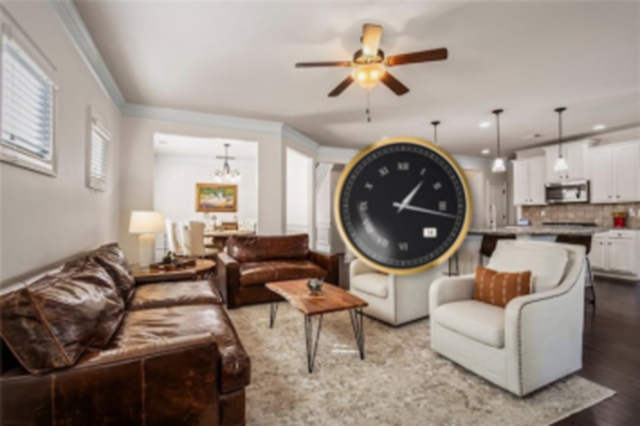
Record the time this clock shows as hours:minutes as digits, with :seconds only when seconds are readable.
1:17
